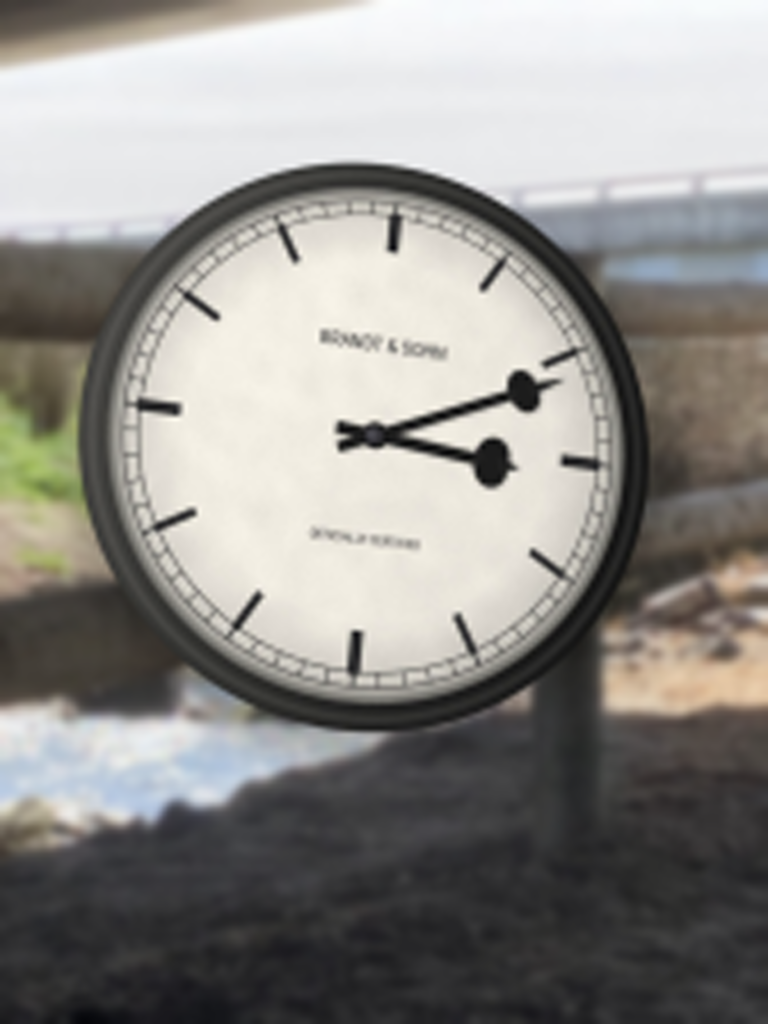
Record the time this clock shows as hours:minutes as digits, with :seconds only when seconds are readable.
3:11
